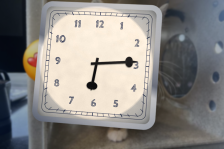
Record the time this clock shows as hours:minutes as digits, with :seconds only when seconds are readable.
6:14
